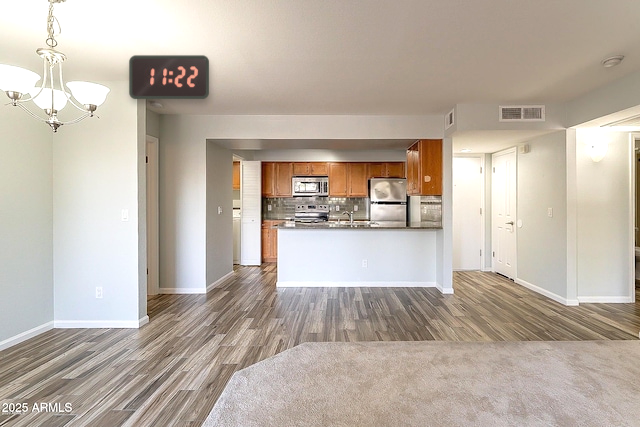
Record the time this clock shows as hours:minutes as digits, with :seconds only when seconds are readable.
11:22
